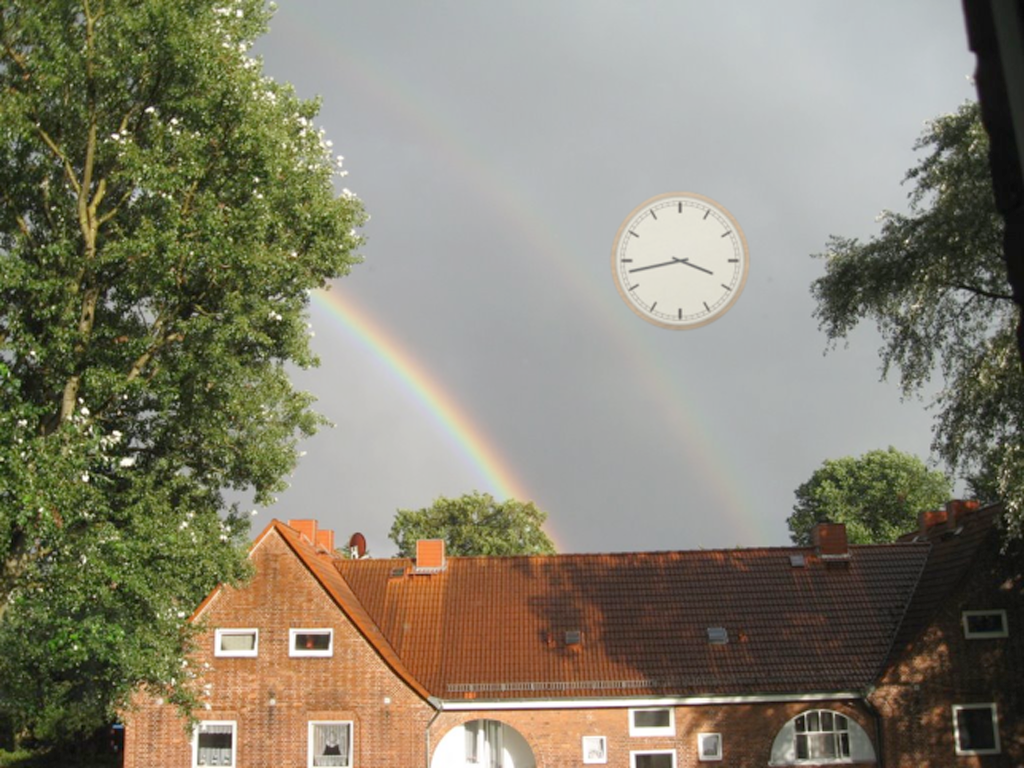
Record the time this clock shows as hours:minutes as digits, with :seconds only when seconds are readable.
3:43
